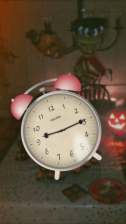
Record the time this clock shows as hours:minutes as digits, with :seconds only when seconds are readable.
9:15
